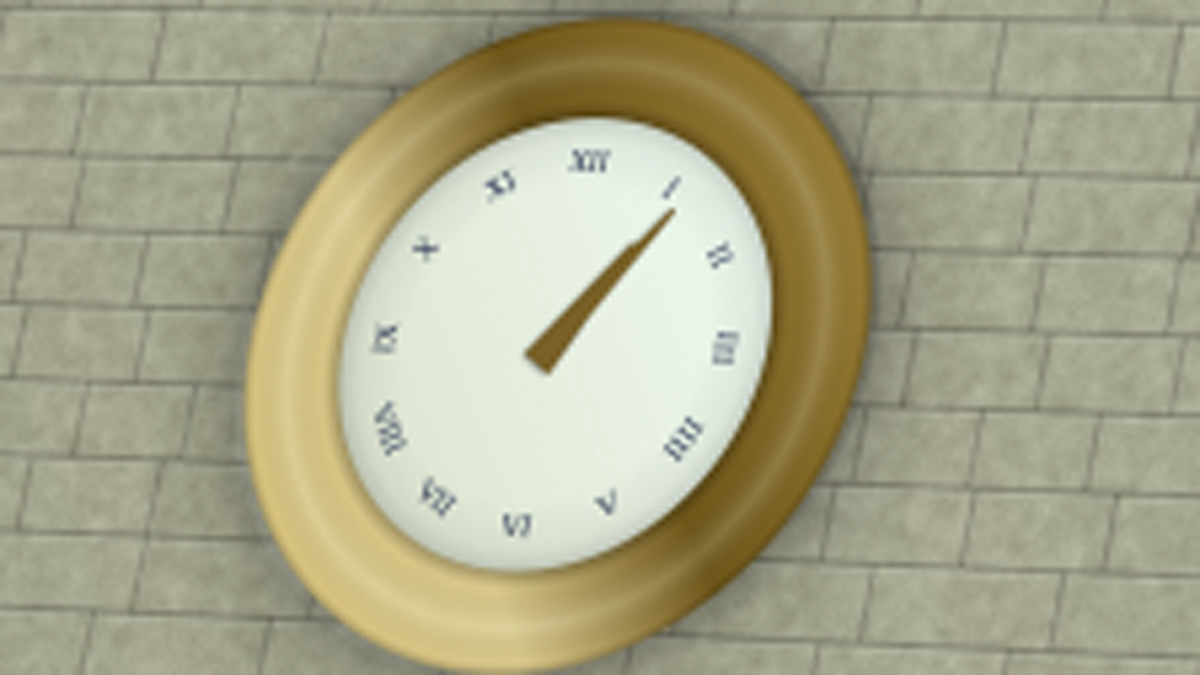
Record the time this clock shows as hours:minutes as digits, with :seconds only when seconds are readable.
1:06
